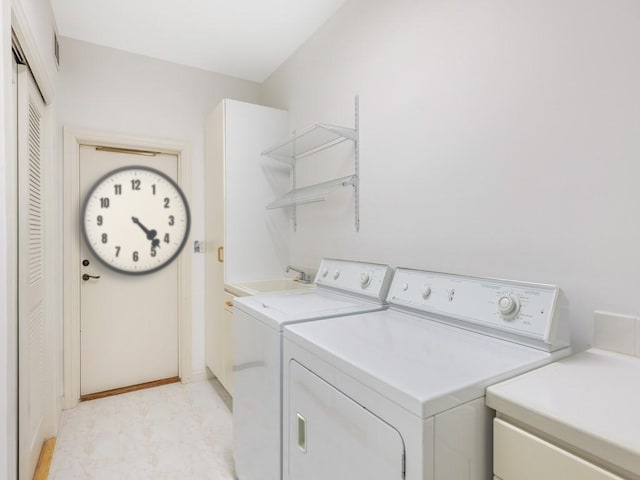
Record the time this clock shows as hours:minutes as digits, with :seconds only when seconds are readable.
4:23
